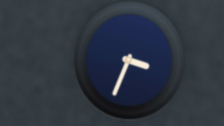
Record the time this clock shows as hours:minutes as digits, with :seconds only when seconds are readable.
3:34
